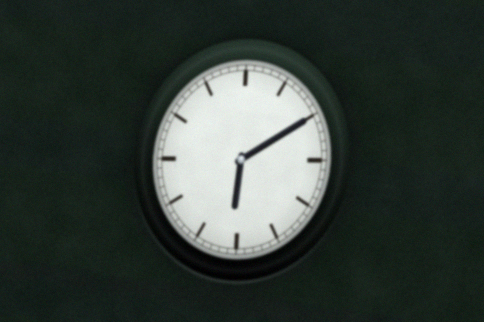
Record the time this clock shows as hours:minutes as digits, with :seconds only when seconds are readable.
6:10
